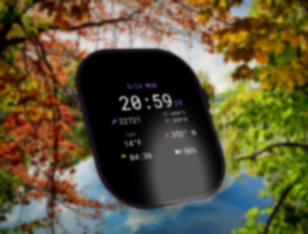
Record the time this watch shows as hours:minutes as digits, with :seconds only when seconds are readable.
20:59
